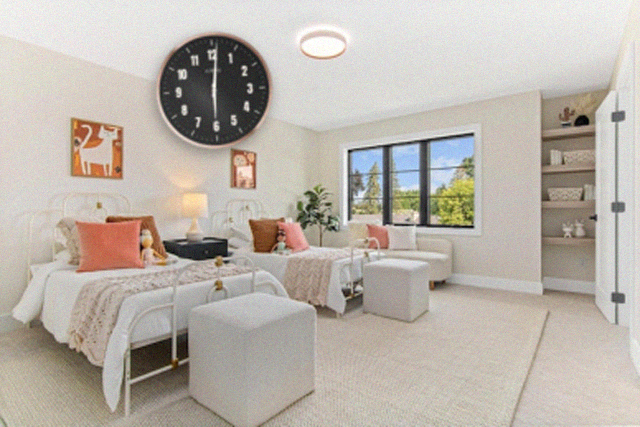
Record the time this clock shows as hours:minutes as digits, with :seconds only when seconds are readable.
6:01
